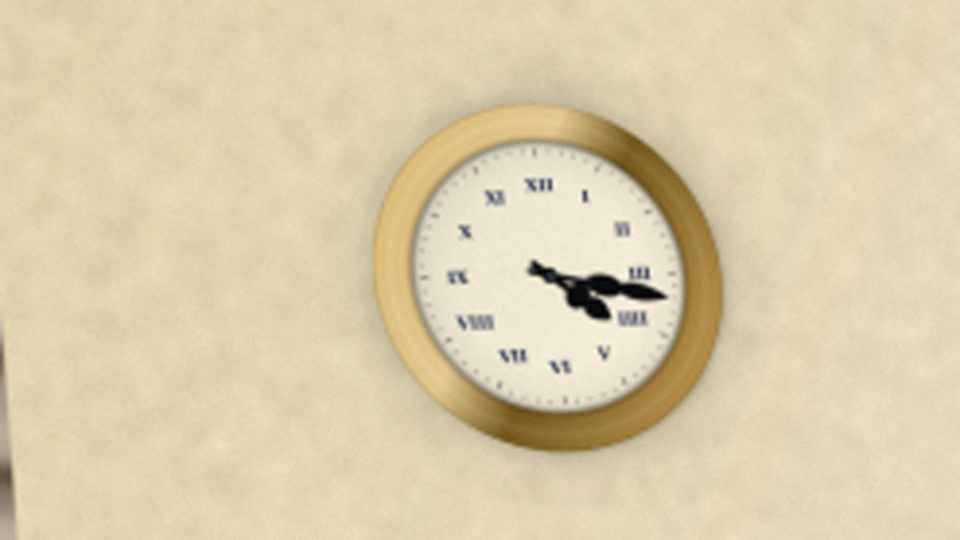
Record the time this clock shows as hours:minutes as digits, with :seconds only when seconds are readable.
4:17
